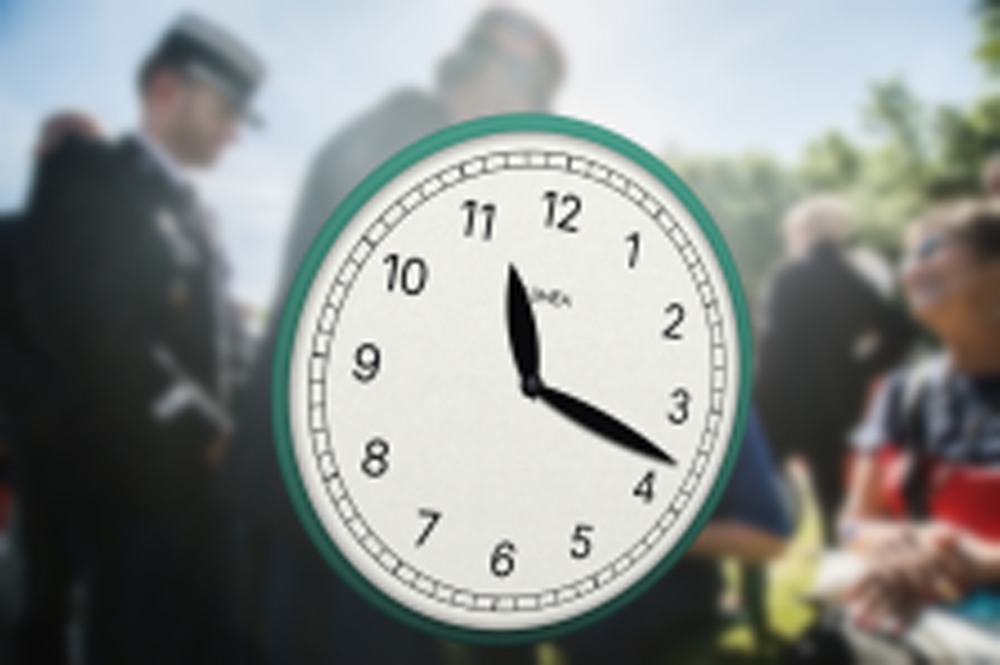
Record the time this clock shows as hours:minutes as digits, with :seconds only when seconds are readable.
11:18
